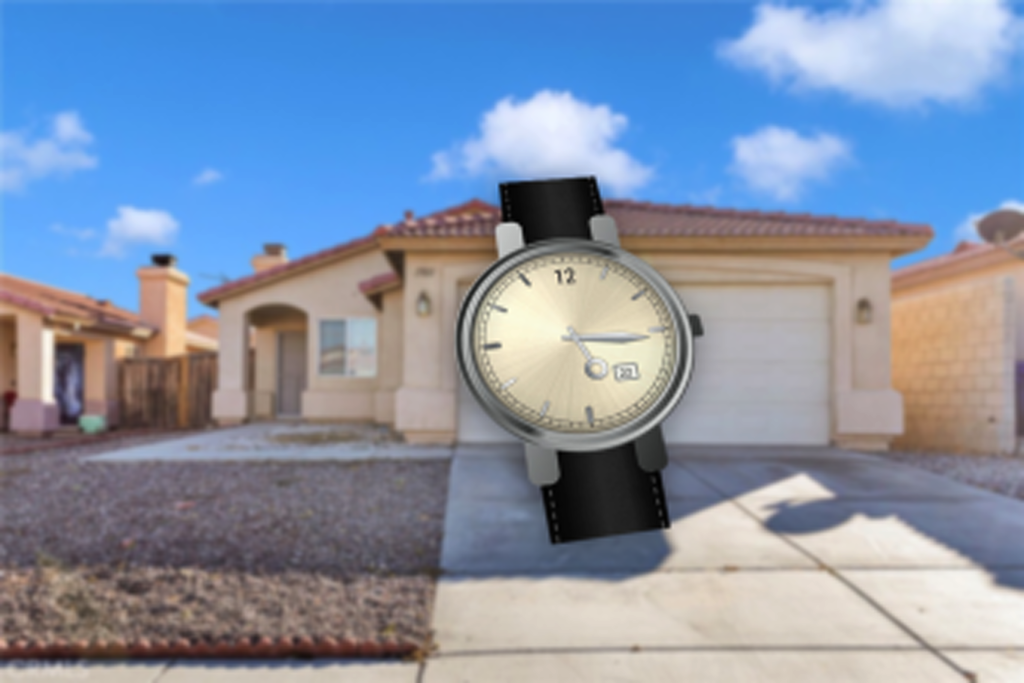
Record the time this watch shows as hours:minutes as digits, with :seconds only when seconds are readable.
5:16
